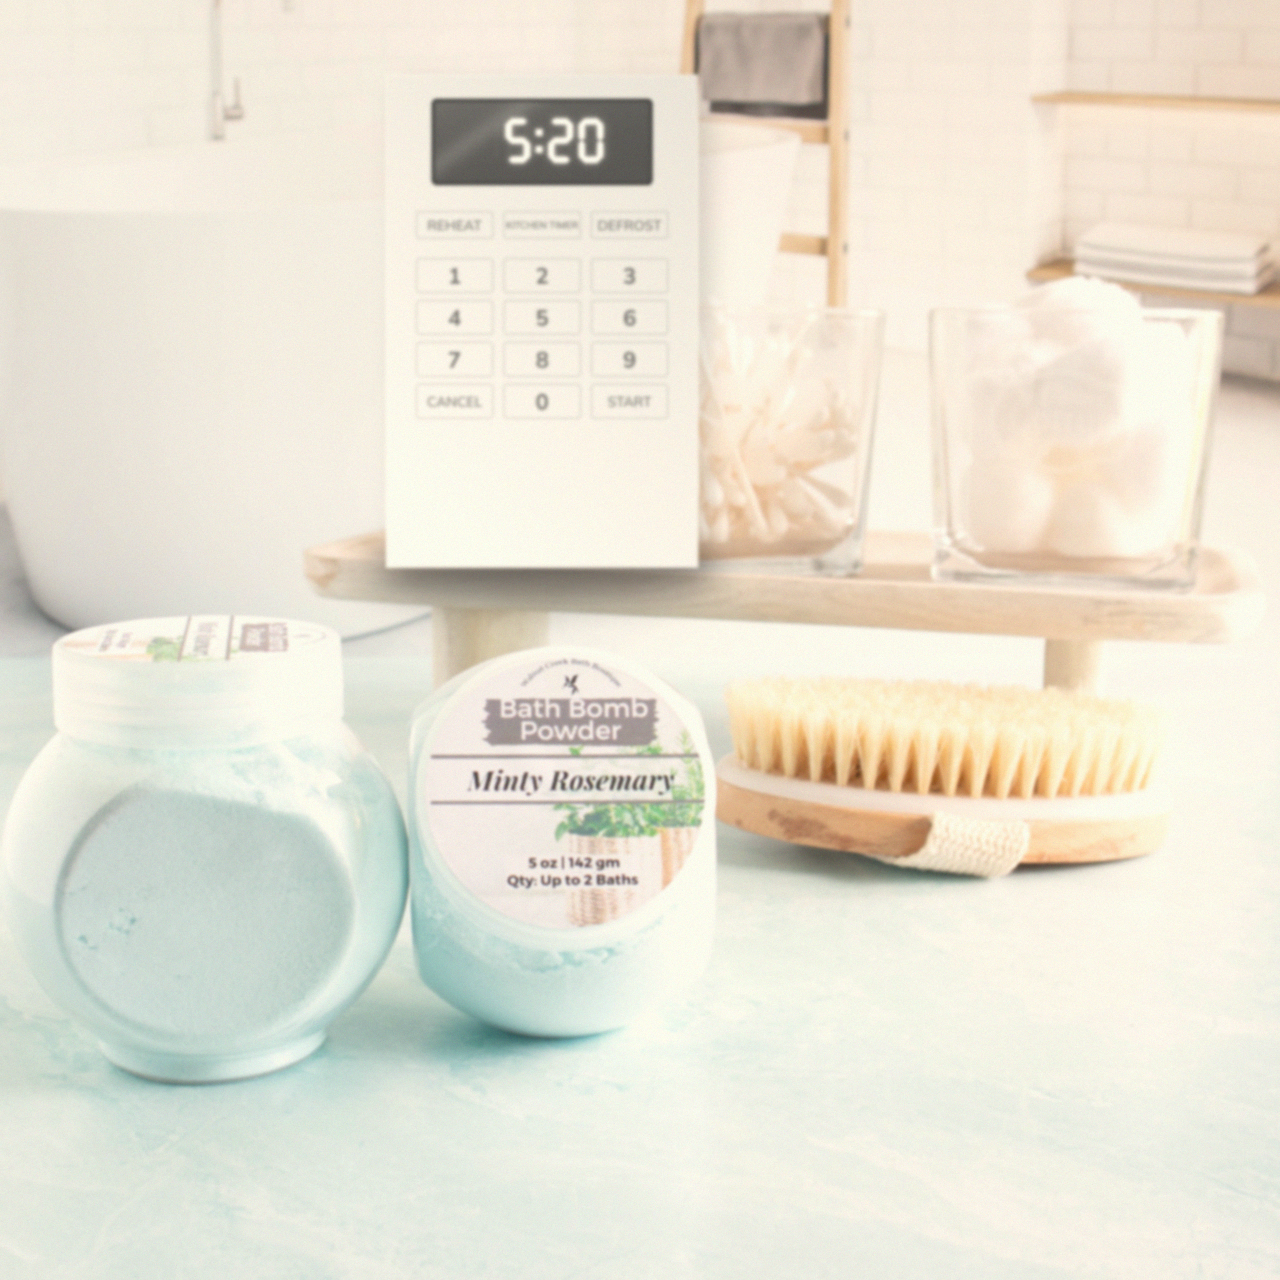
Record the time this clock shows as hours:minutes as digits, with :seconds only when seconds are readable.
5:20
